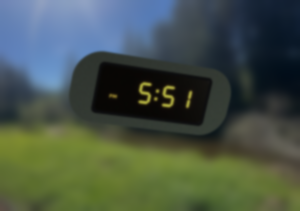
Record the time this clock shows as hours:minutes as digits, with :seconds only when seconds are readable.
5:51
